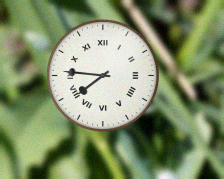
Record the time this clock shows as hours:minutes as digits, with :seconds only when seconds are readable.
7:46
